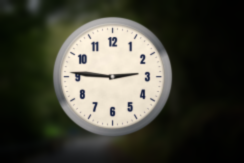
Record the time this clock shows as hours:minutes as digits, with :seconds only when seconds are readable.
2:46
